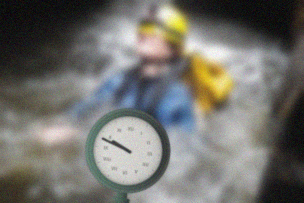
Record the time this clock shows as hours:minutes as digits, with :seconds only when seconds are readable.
9:48
